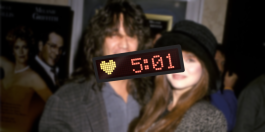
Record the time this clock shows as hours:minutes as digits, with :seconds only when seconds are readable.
5:01
